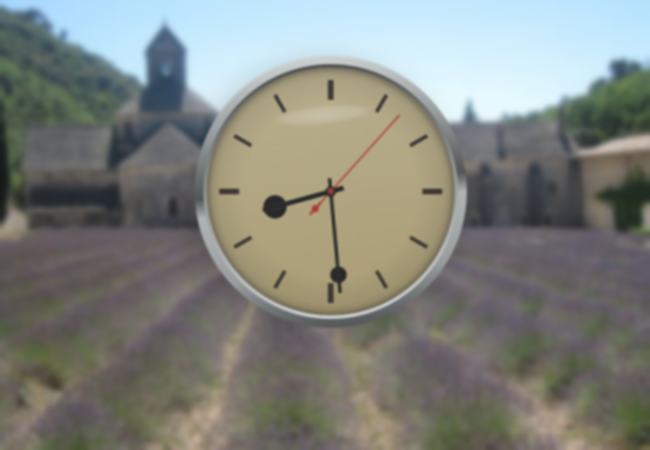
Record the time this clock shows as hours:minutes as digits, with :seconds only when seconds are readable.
8:29:07
